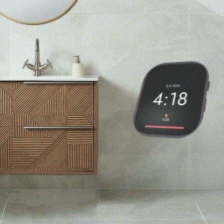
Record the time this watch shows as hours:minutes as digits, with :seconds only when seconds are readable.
4:18
